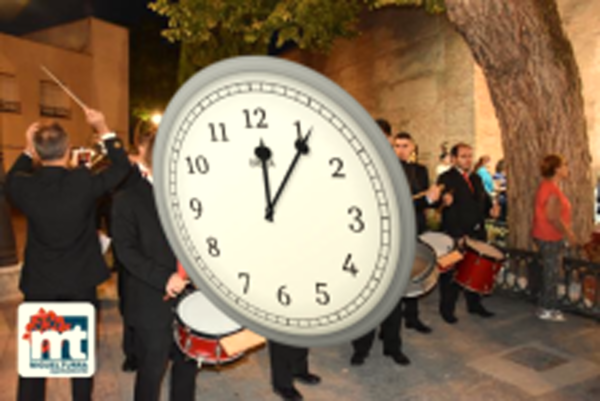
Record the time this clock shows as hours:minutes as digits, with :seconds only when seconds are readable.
12:06
